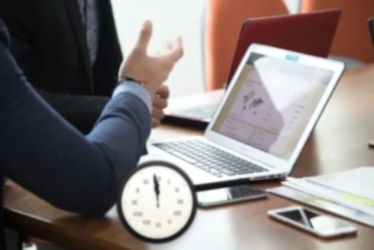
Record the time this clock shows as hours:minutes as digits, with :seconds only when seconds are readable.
11:59
